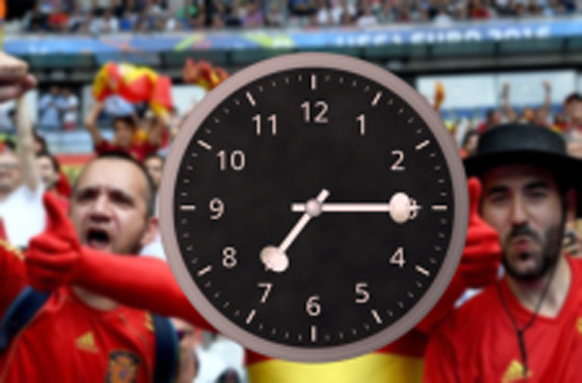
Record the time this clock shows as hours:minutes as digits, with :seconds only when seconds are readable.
7:15
